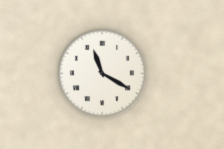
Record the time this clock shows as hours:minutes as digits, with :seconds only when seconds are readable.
11:20
